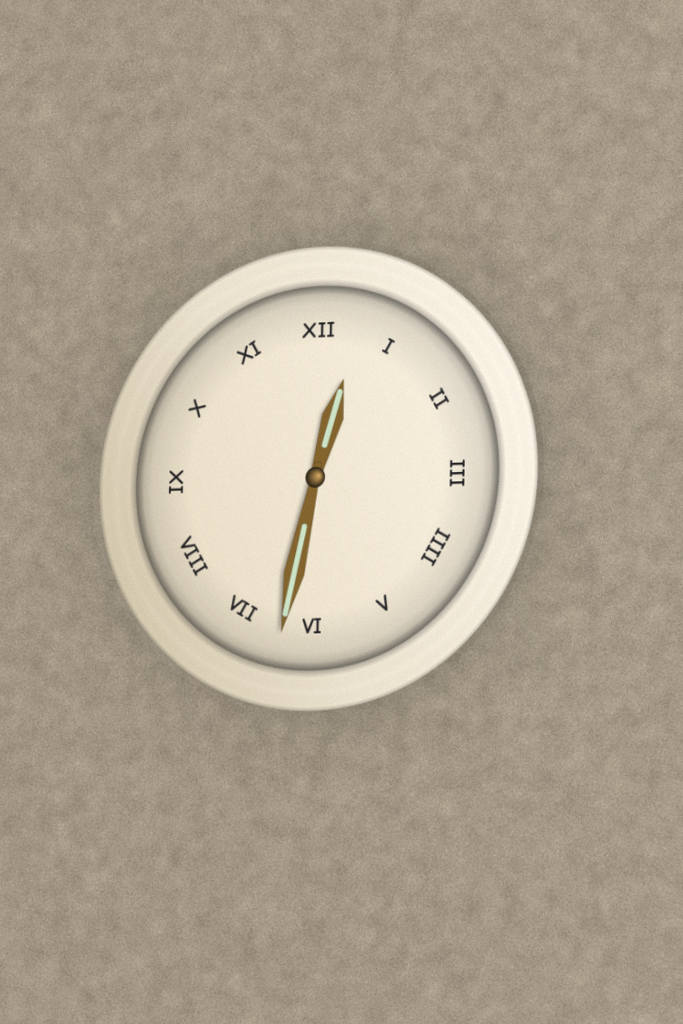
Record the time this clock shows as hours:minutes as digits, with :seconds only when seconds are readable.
12:32
